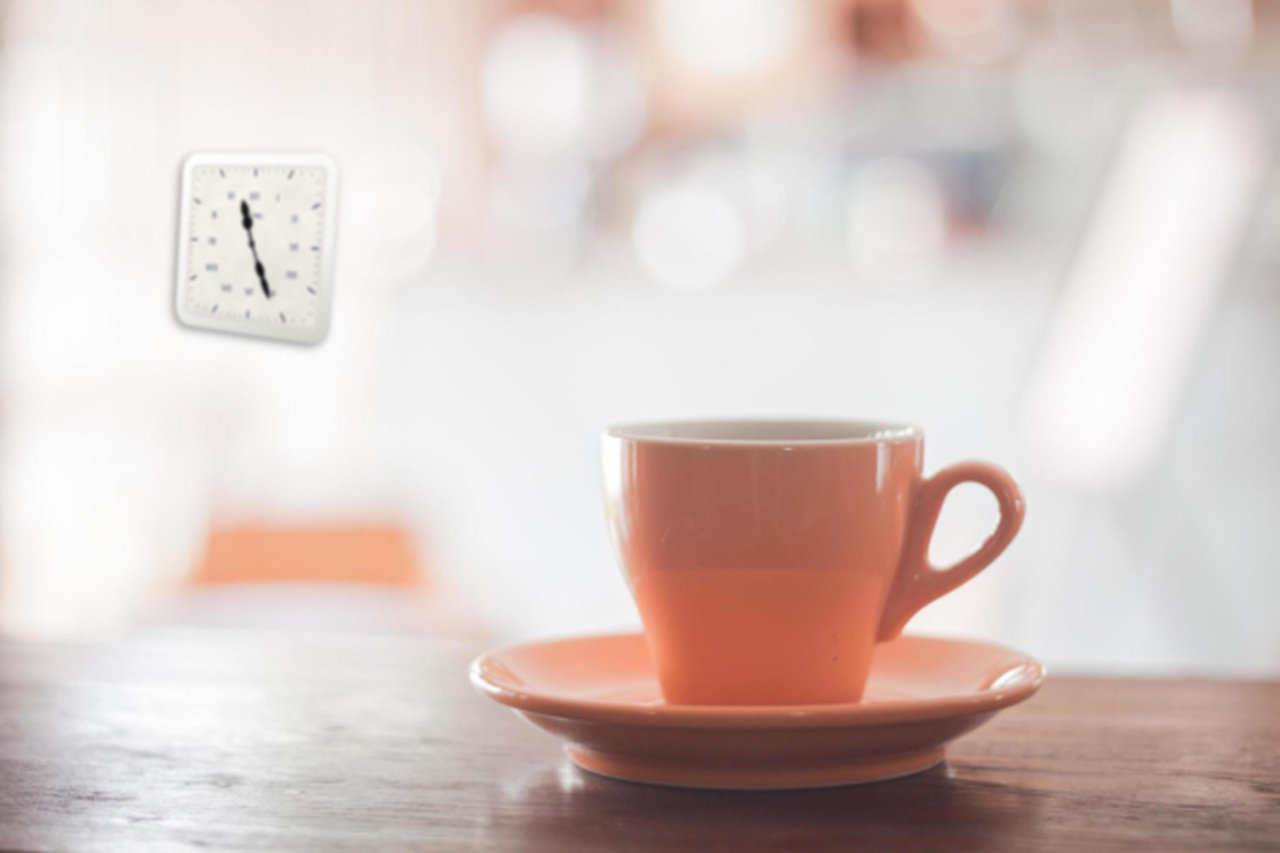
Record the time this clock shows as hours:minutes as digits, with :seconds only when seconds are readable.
11:26
